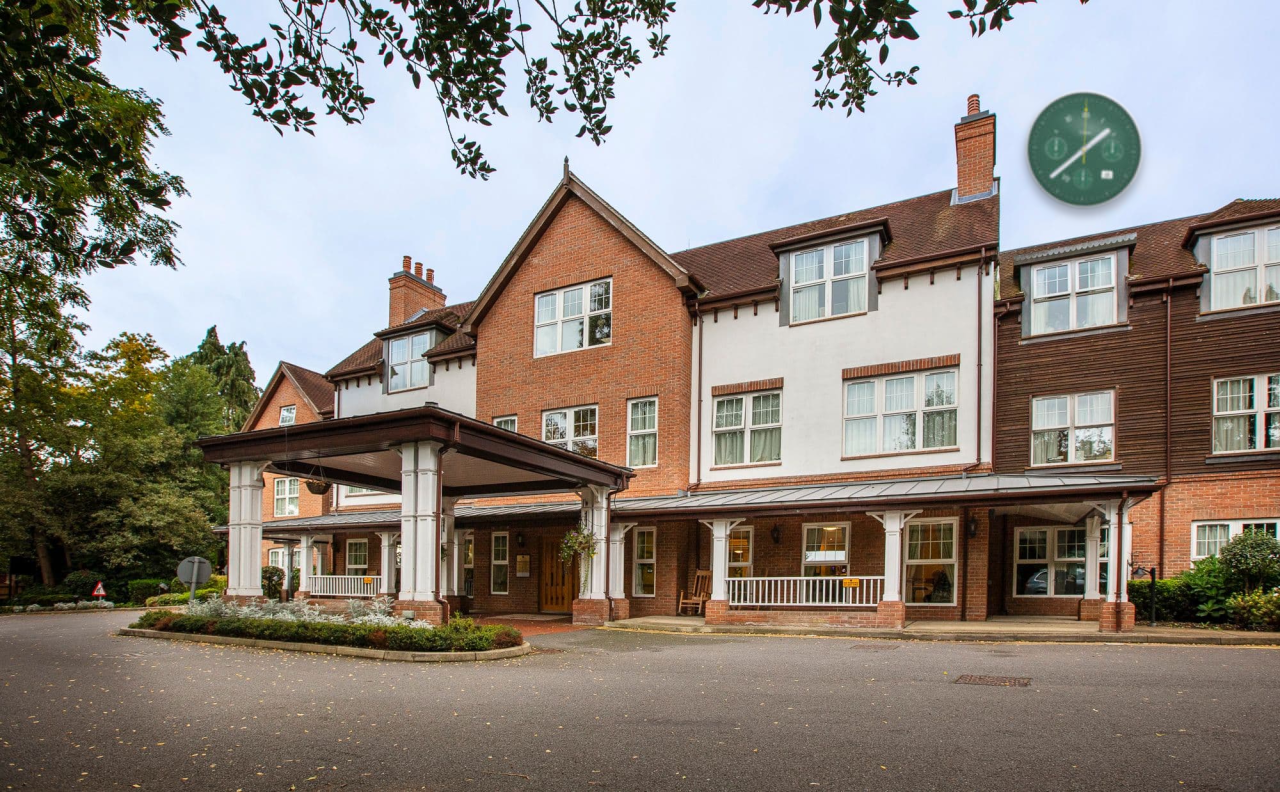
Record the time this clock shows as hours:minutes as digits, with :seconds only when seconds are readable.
1:38
